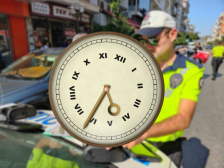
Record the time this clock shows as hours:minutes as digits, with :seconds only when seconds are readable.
4:31
